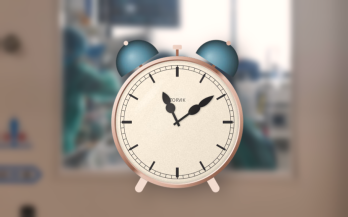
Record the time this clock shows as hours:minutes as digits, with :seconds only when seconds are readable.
11:09
